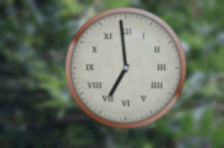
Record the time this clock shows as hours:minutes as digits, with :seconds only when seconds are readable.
6:59
